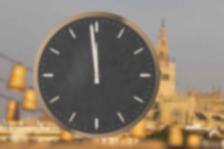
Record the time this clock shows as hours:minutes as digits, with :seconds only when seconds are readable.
11:59
